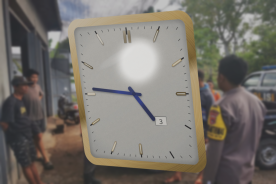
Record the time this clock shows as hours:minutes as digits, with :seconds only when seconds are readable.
4:46
